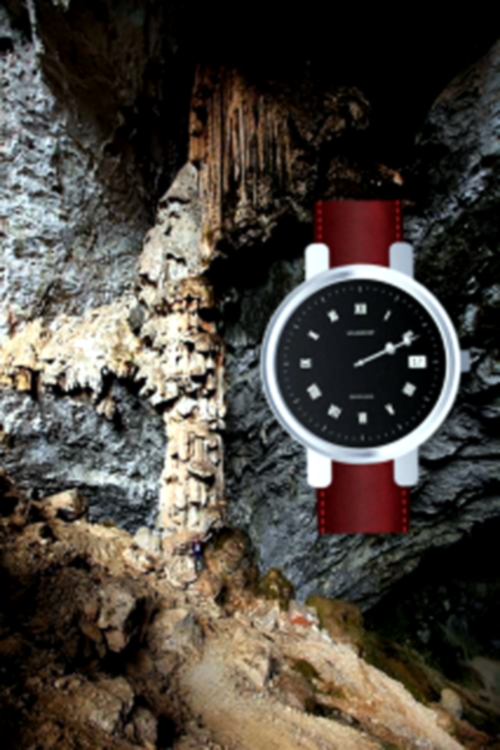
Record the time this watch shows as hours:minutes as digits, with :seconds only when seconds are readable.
2:11
